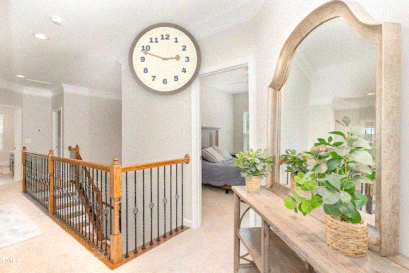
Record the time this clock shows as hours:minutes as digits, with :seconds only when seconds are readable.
2:48
